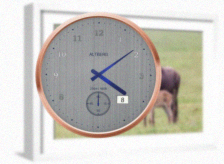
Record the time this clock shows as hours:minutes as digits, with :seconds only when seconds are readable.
4:09
